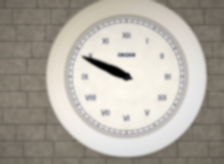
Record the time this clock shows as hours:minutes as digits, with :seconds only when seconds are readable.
9:49
